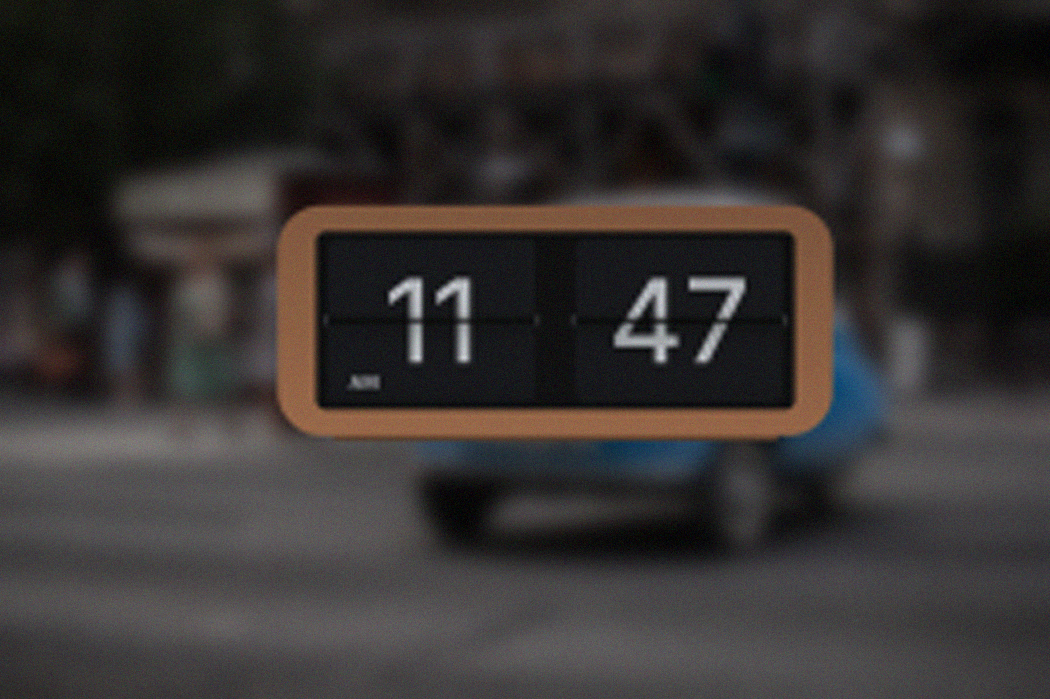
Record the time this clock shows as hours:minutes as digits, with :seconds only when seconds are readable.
11:47
